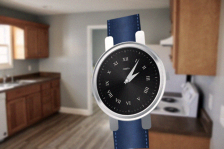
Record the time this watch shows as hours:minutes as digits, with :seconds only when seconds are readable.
2:06
